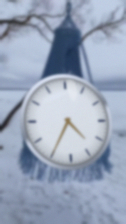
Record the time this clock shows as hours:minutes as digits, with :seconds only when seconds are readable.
4:35
